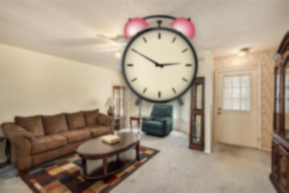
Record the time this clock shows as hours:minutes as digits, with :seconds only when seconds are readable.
2:50
